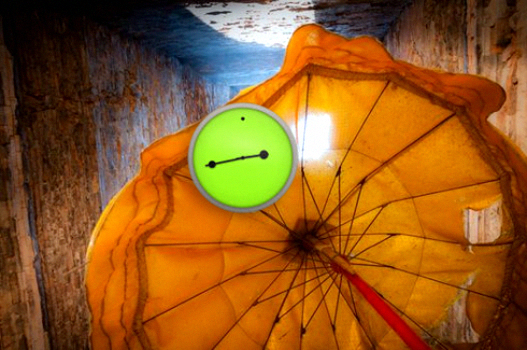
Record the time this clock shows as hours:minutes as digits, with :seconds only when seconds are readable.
2:43
